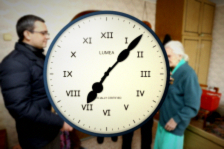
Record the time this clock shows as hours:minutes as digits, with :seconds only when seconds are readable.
7:07
